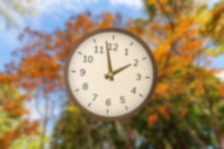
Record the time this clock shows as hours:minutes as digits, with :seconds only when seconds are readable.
1:58
